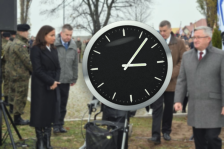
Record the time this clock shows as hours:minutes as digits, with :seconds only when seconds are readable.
3:07
